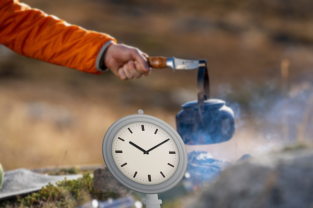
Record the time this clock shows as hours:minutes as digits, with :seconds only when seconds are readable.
10:10
